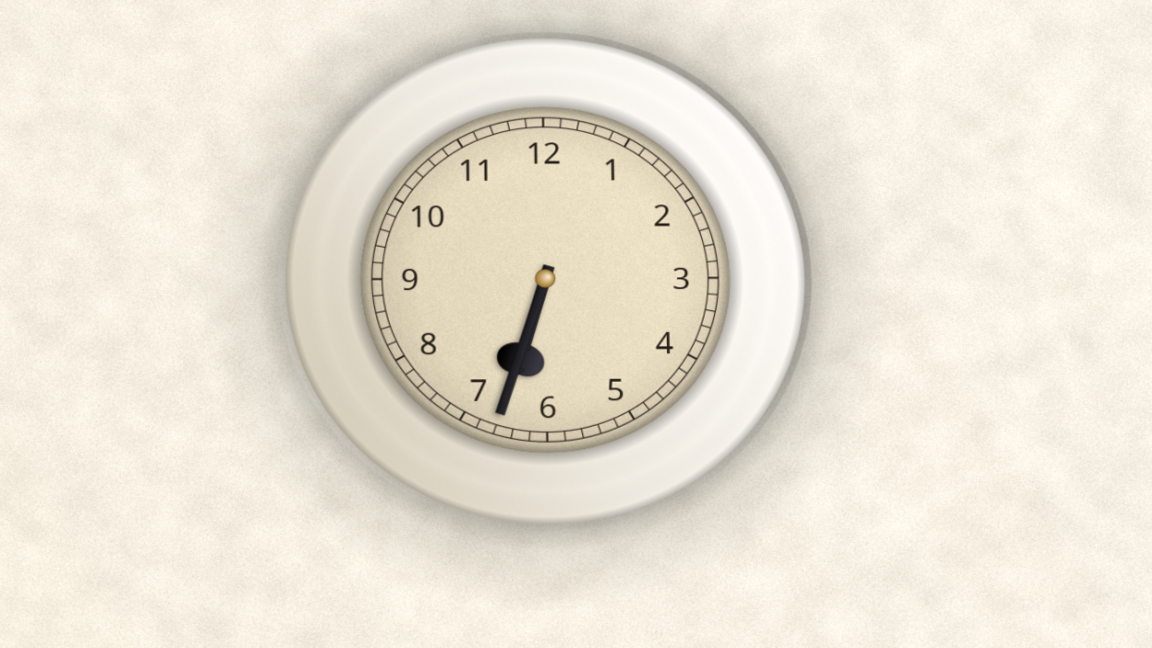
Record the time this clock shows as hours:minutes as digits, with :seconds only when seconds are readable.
6:33
